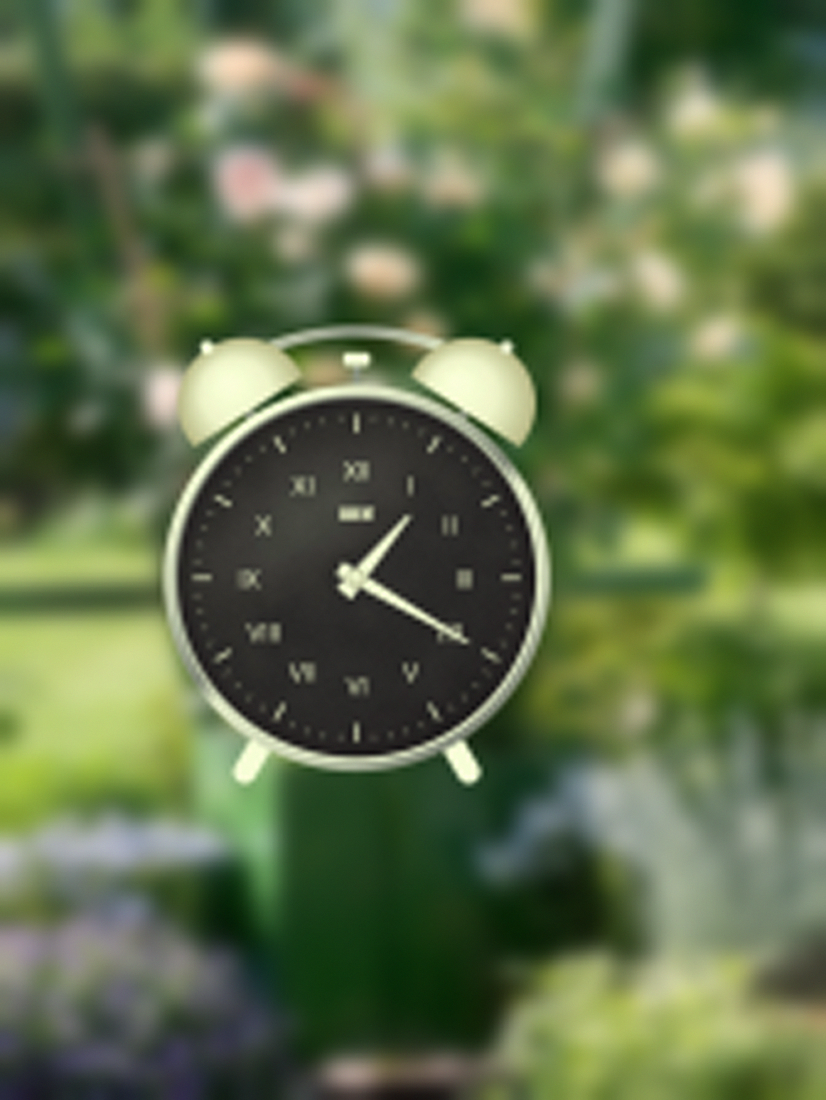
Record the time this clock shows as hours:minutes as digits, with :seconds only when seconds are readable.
1:20
